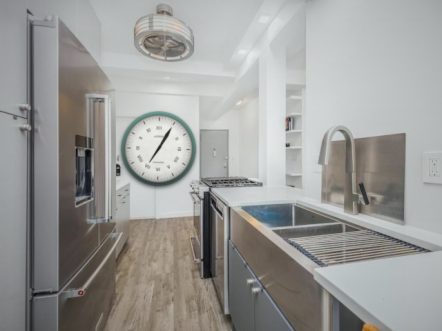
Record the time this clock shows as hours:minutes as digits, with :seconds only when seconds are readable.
7:05
